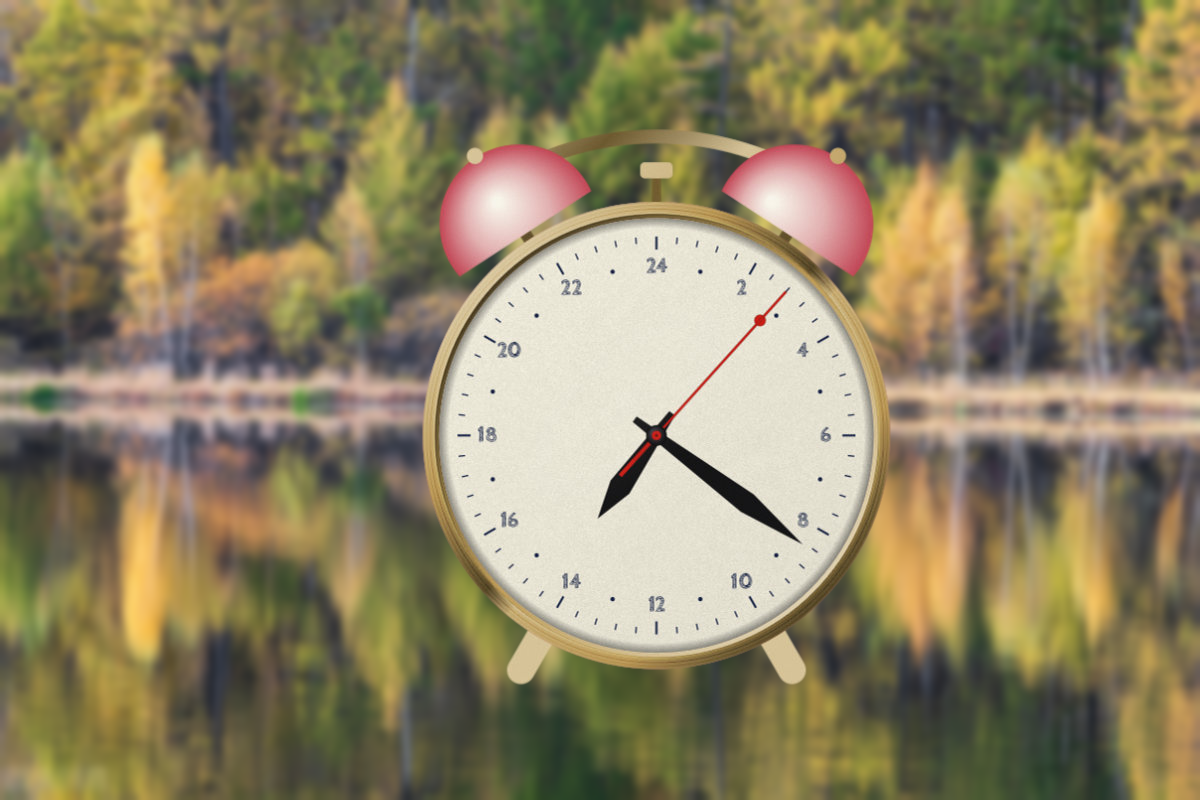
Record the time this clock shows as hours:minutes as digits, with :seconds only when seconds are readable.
14:21:07
